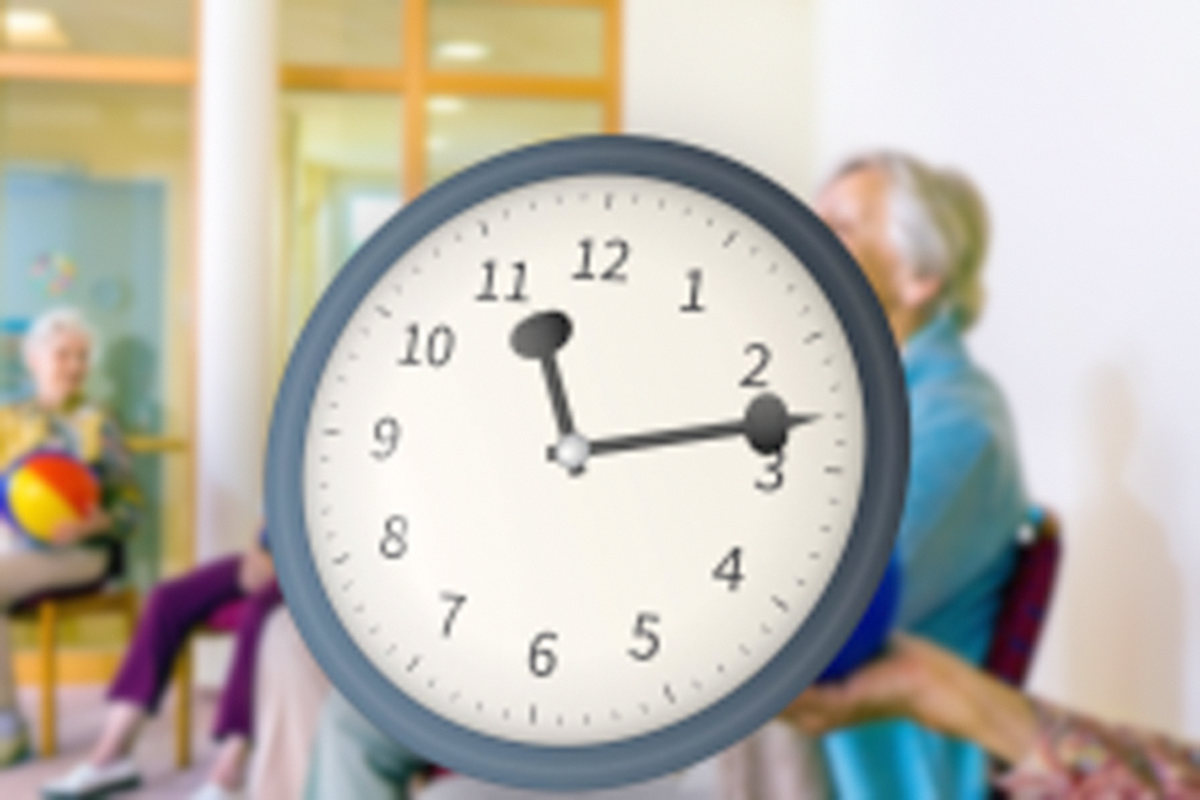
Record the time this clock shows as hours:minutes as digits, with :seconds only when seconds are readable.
11:13
